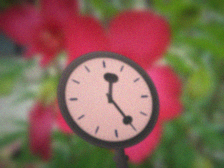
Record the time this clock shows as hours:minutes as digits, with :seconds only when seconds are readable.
12:25
